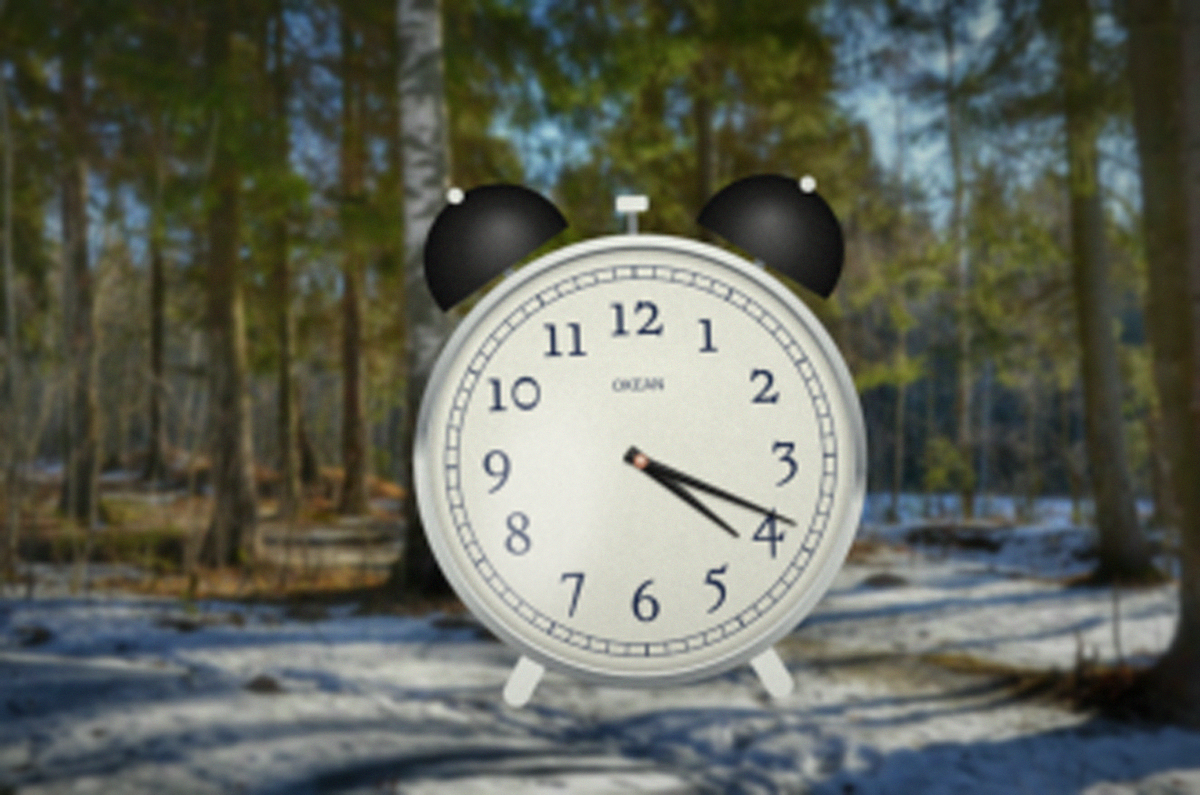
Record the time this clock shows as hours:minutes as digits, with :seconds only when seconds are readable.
4:19
